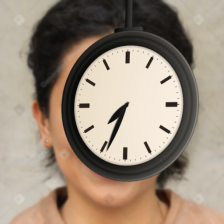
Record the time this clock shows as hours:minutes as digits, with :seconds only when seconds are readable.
7:34
